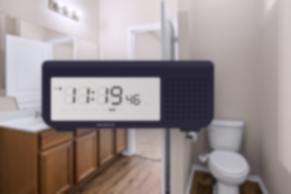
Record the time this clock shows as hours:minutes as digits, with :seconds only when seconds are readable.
11:19
